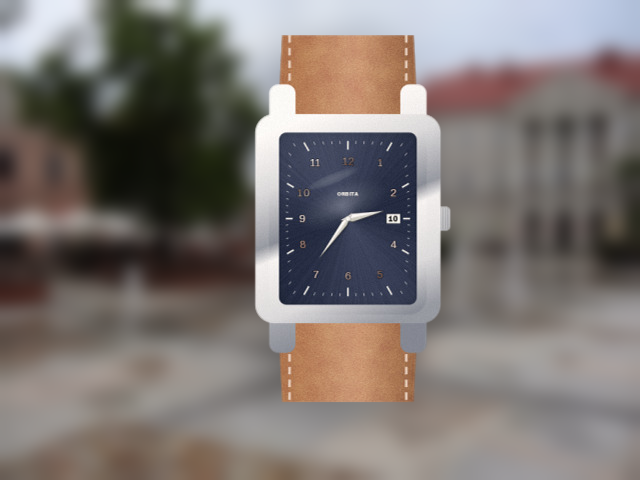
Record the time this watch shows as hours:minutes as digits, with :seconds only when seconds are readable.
2:36
